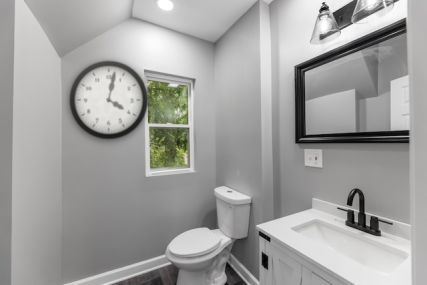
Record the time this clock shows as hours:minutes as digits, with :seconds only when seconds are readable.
4:02
